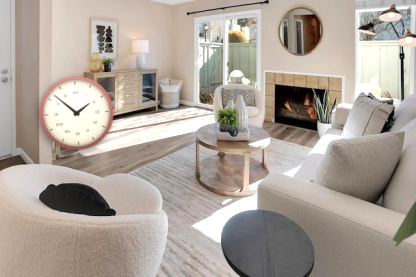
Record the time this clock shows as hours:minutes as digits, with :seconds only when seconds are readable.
1:52
